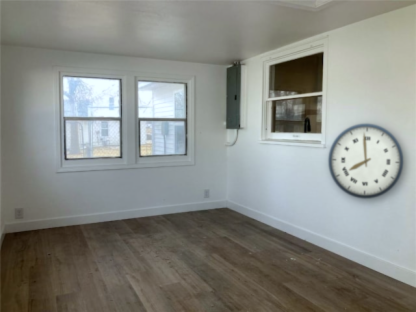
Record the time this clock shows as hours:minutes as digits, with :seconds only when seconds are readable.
7:59
